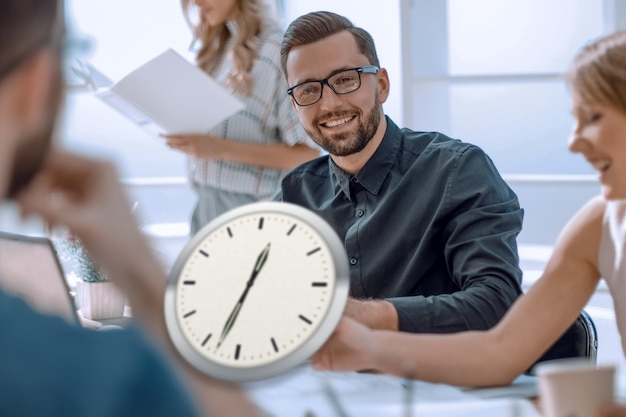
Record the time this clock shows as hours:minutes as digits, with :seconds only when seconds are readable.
12:33
